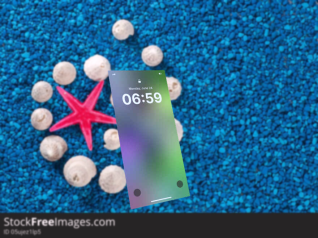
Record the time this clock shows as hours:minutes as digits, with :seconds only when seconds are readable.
6:59
